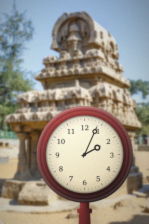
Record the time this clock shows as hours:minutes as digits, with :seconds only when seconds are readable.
2:04
